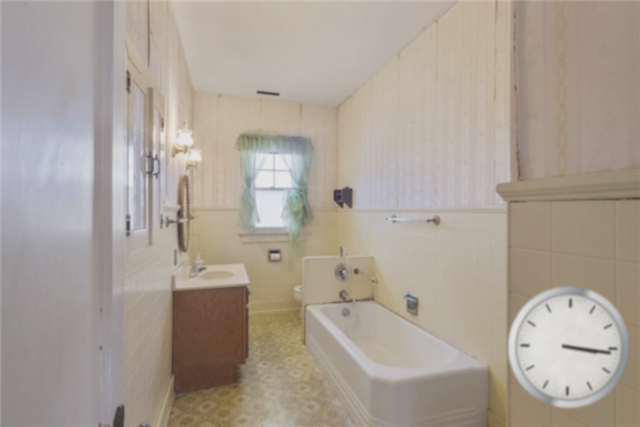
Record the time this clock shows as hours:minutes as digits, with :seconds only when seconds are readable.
3:16
